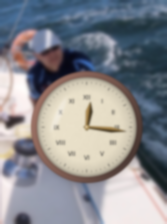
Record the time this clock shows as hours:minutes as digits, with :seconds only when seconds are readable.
12:16
